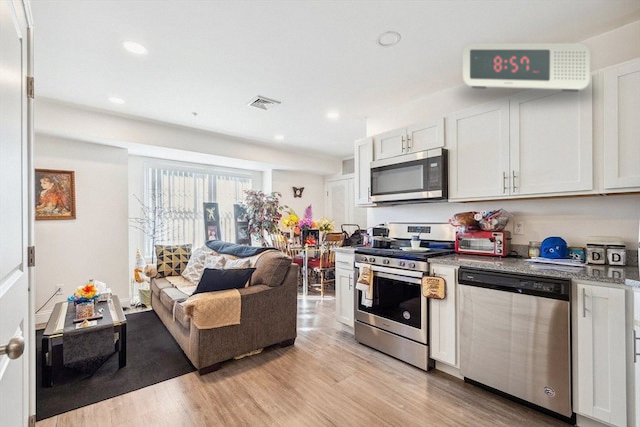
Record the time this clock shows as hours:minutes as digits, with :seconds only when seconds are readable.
8:57
